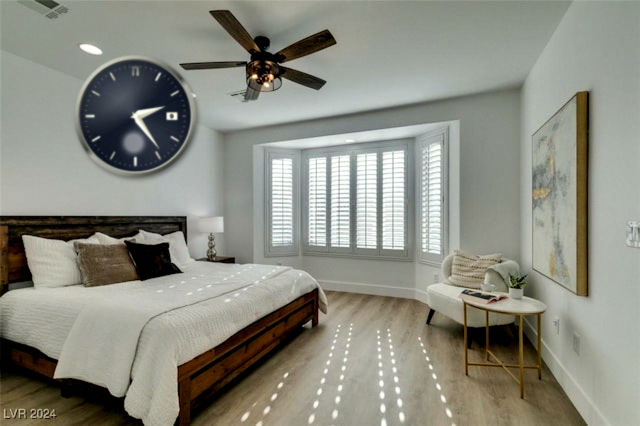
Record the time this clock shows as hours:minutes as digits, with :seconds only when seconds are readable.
2:24
